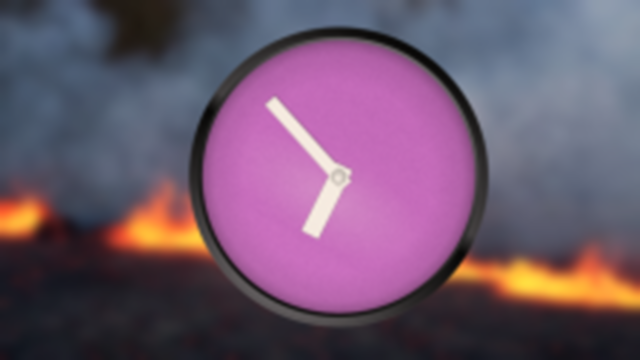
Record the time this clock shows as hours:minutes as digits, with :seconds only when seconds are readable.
6:53
